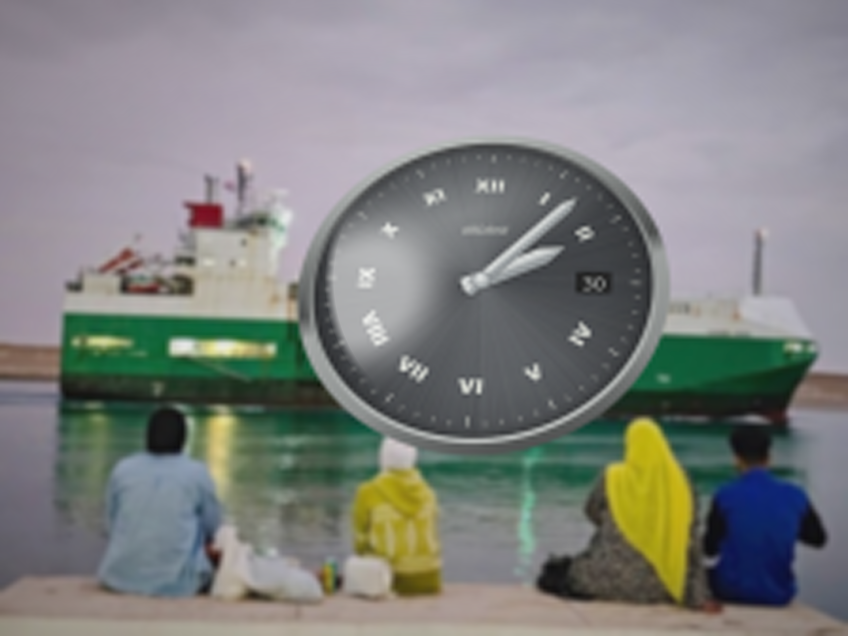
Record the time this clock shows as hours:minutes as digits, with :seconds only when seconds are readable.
2:07
